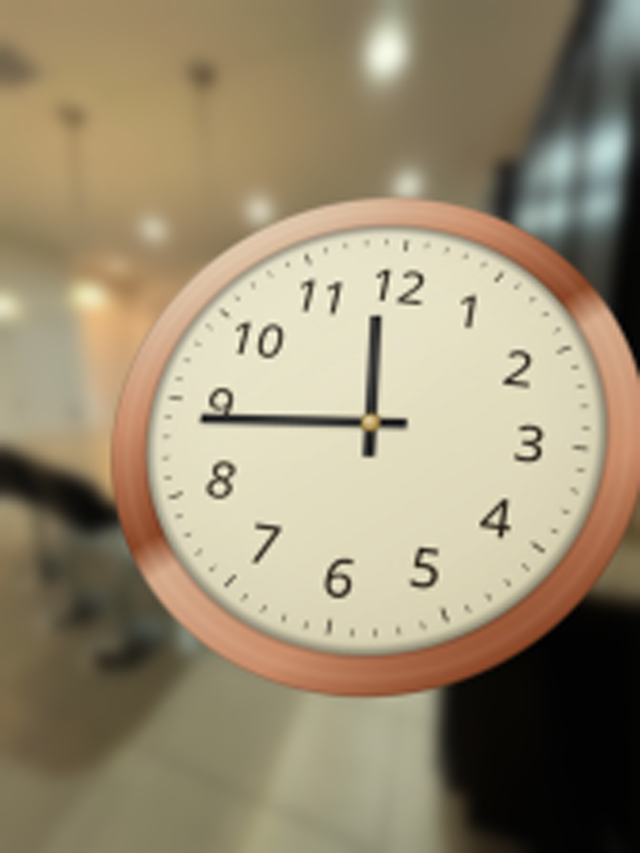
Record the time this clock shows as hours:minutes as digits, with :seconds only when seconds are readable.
11:44
